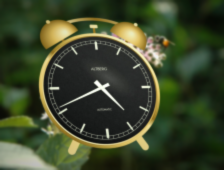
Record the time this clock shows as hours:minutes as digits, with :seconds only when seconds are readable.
4:41
